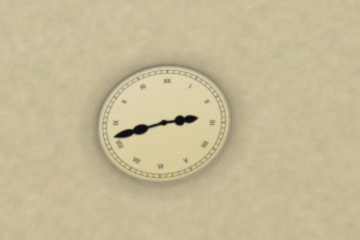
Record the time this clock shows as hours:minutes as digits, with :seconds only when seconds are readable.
2:42
